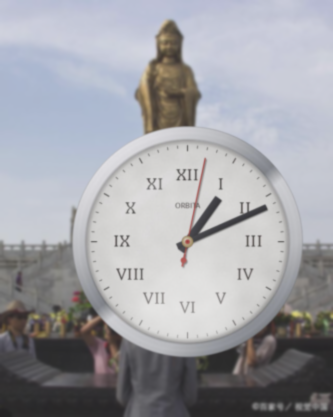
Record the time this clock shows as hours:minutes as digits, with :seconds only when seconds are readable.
1:11:02
